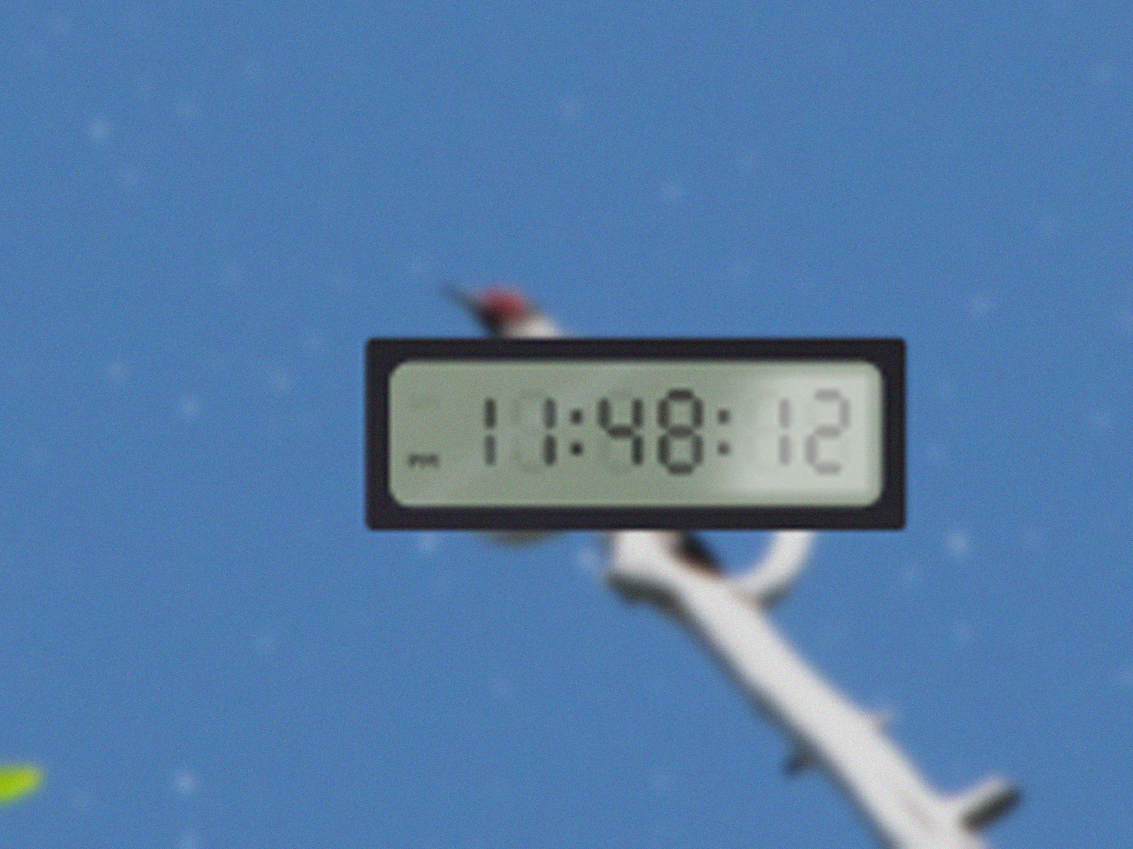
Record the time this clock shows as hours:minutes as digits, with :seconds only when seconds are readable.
11:48:12
